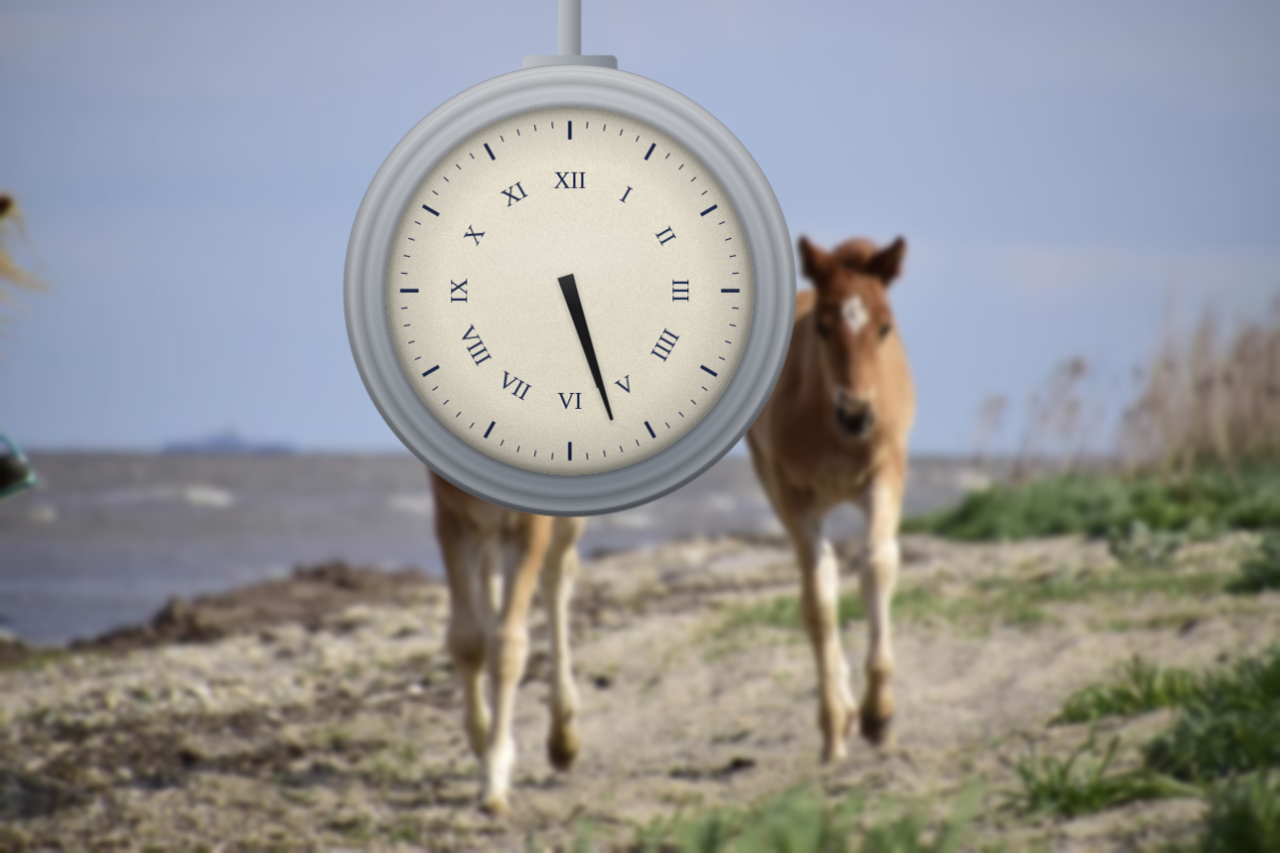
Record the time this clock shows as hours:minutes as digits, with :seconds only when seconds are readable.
5:27
